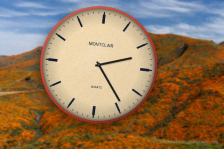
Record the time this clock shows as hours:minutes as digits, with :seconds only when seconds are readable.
2:24
